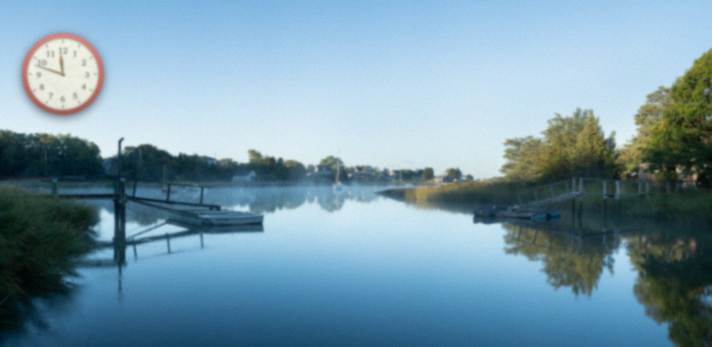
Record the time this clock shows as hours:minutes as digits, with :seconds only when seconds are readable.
11:48
